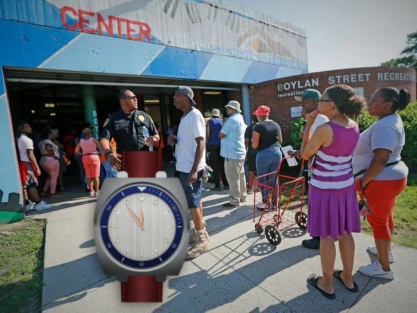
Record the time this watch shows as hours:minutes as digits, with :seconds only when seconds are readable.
11:54
